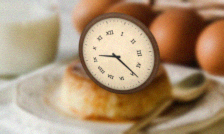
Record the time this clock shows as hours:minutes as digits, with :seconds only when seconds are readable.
9:24
